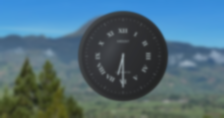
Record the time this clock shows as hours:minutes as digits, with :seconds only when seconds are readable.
6:30
